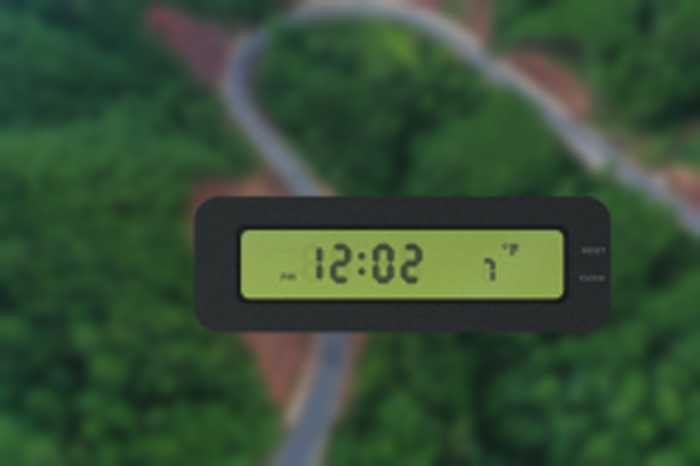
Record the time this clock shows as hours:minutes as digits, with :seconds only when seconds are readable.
12:02
